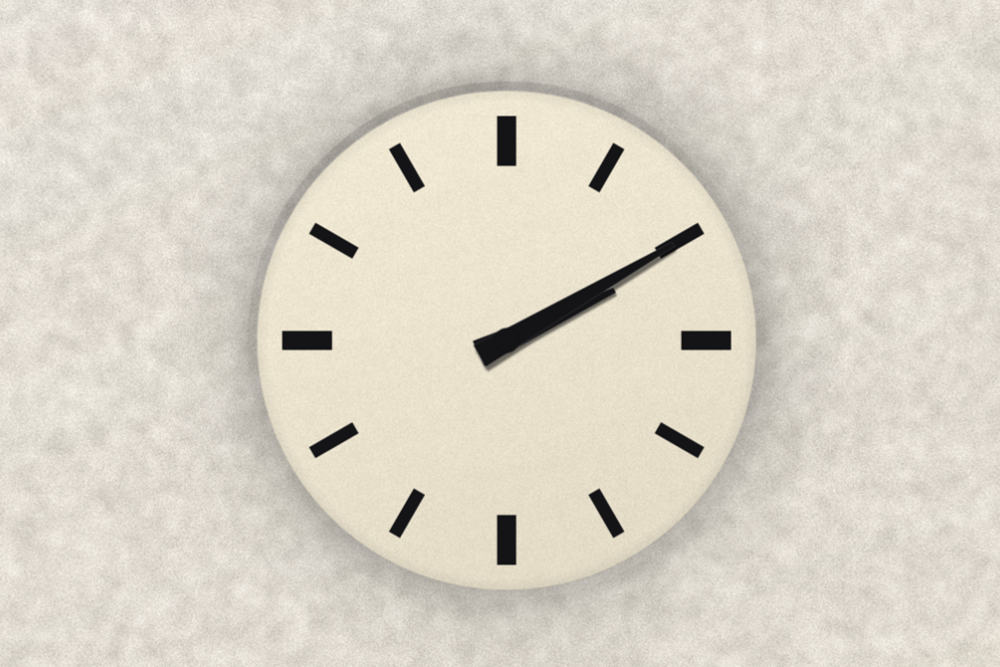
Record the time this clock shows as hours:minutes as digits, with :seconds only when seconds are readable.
2:10
